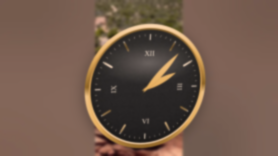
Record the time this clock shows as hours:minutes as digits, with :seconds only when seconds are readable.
2:07
